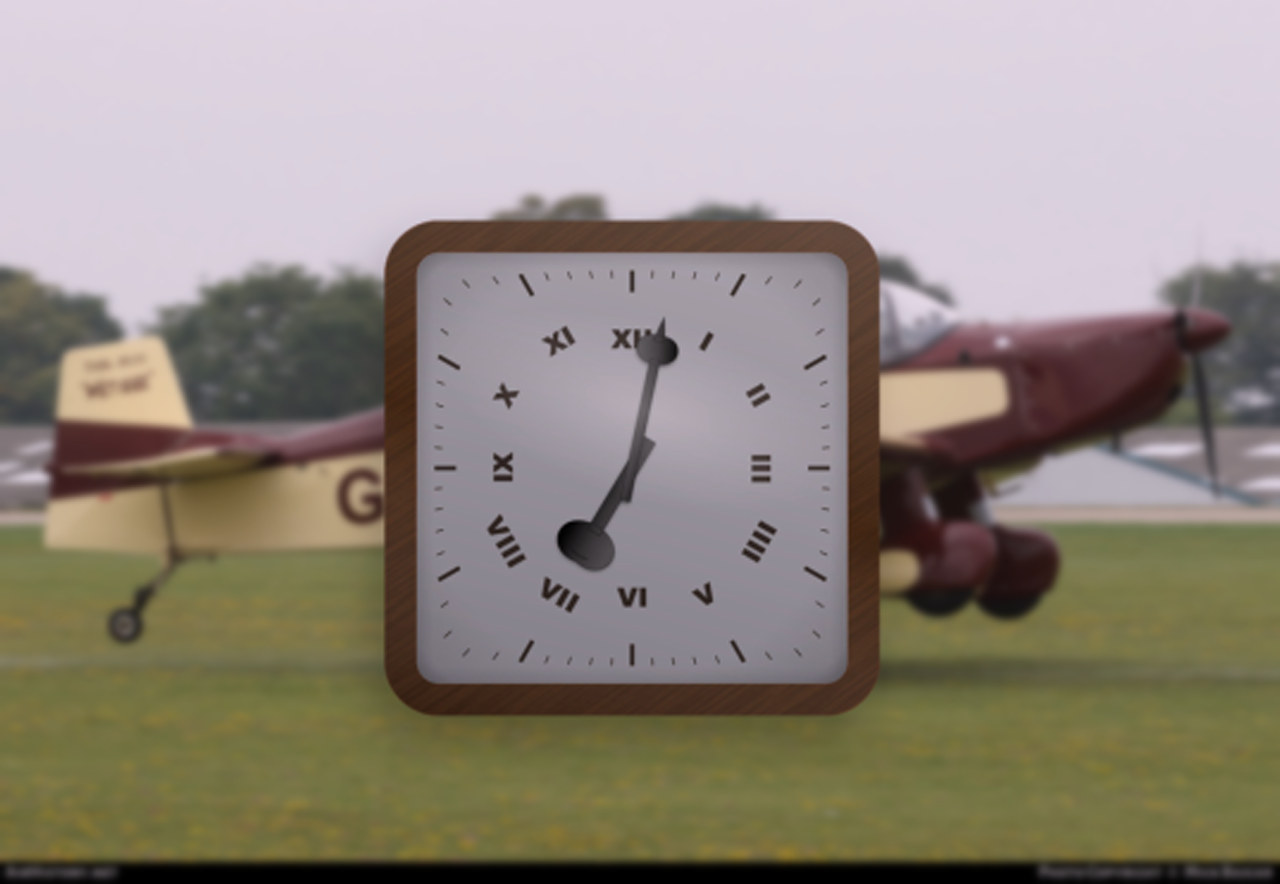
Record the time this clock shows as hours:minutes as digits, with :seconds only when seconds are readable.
7:02
